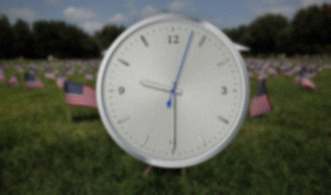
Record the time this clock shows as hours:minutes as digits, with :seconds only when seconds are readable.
9:30:03
